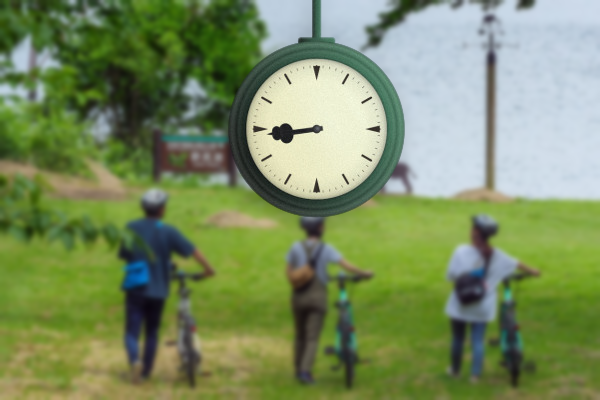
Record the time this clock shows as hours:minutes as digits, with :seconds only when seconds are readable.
8:44
